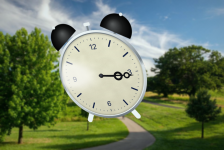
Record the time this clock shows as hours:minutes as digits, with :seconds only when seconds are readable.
3:16
